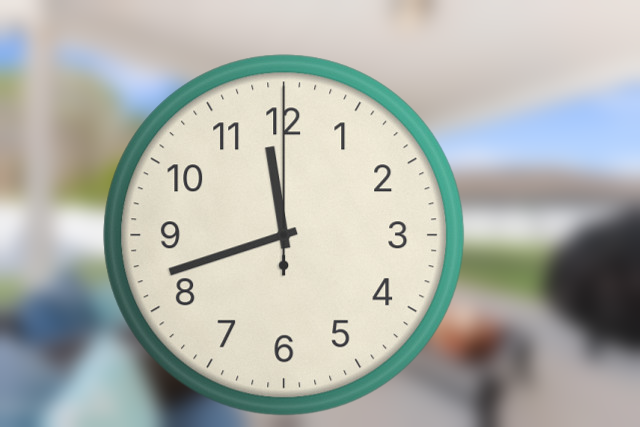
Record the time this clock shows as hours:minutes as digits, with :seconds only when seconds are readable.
11:42:00
